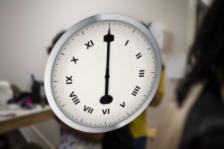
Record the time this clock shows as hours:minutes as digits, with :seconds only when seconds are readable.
6:00
